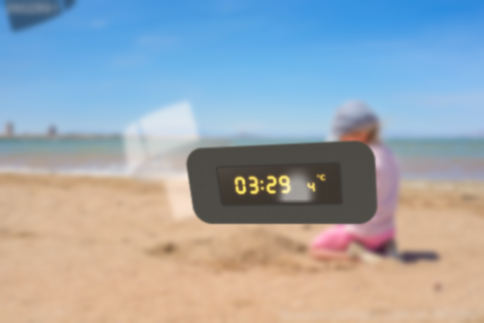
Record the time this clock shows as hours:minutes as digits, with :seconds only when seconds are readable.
3:29
